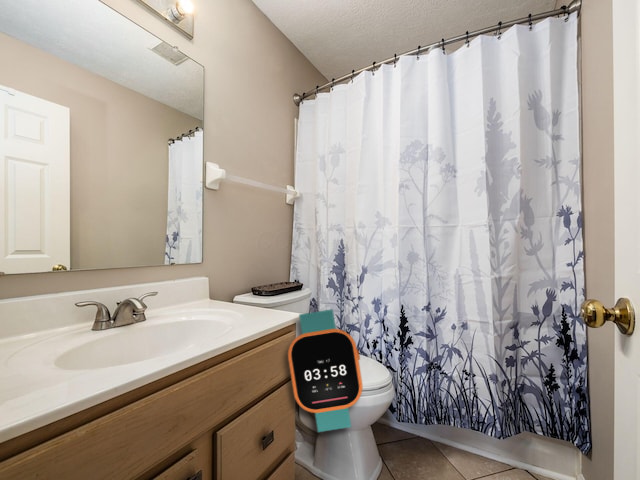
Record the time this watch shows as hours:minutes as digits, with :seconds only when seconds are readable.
3:58
